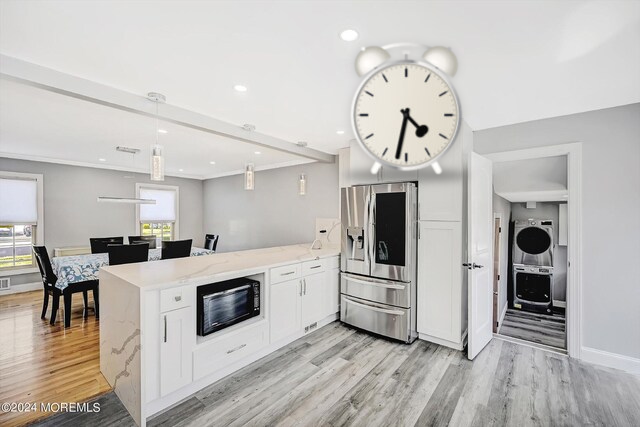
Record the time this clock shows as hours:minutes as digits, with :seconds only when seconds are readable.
4:32
